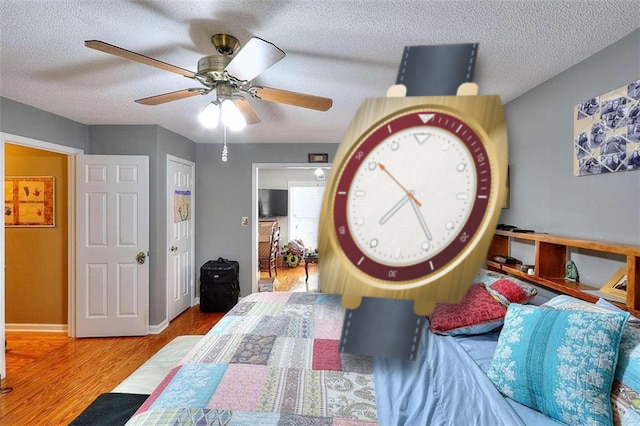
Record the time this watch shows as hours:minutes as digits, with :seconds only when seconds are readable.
7:23:51
